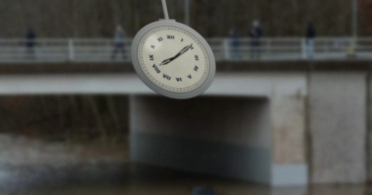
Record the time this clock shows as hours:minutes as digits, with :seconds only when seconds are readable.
8:09
